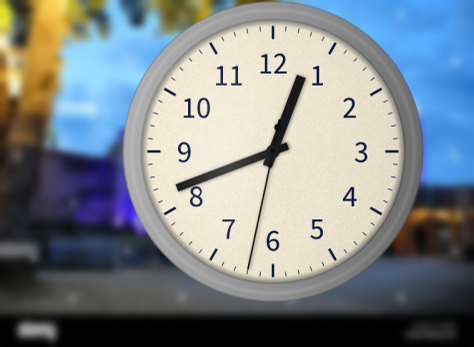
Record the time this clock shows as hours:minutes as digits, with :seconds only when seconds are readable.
12:41:32
